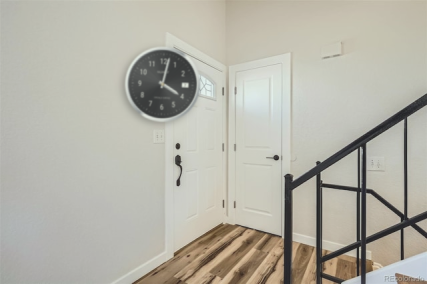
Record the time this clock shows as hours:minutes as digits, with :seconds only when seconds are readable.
4:02
